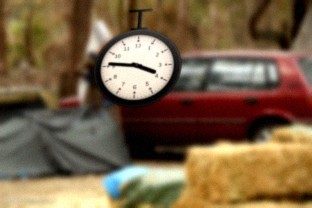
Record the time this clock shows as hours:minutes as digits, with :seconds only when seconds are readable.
3:46
